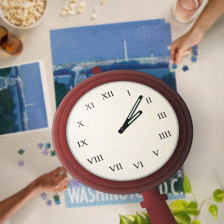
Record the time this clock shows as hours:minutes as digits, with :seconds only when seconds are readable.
2:08
